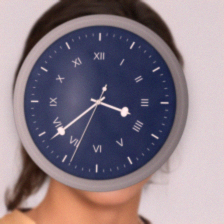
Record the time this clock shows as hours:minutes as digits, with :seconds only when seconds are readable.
3:38:34
